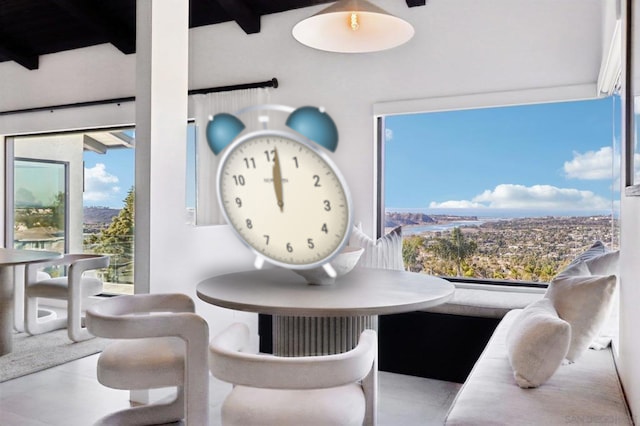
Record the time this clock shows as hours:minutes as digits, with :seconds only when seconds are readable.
12:01
